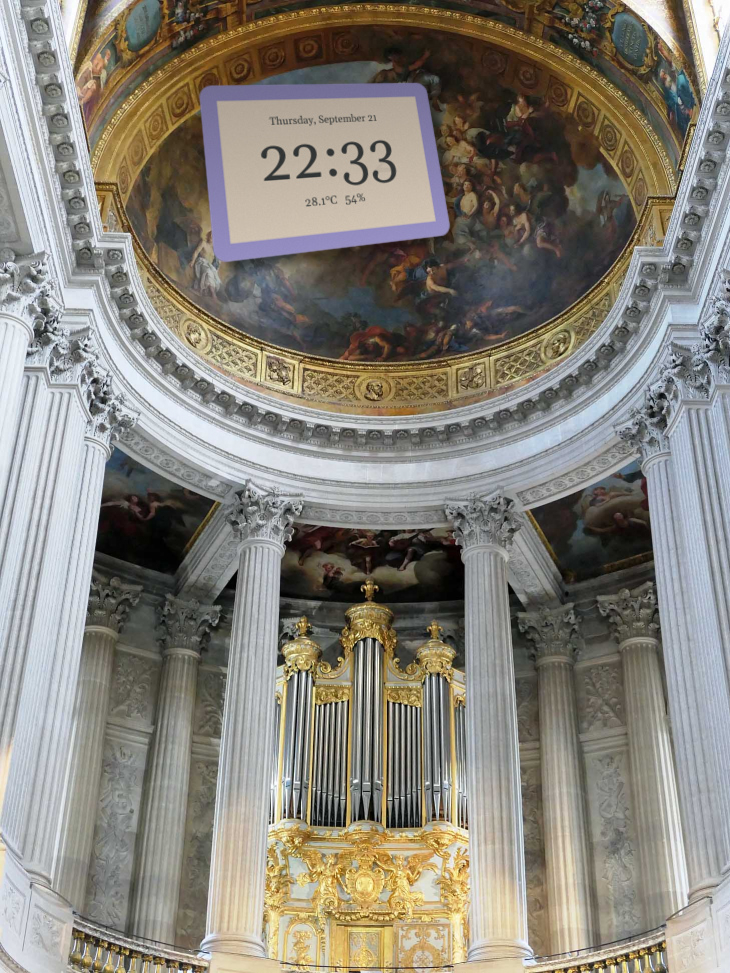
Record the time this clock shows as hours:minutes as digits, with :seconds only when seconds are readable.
22:33
